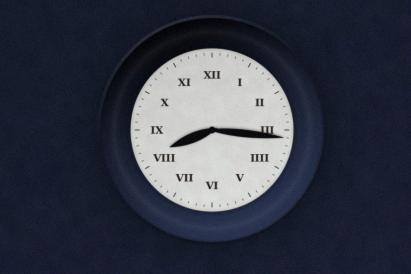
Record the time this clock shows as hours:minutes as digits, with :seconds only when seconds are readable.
8:16
